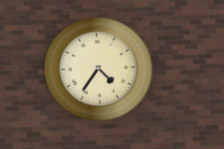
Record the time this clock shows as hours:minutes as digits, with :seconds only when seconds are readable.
4:36
